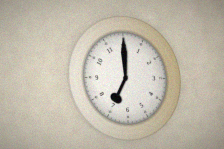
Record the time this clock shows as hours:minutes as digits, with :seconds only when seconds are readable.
7:00
